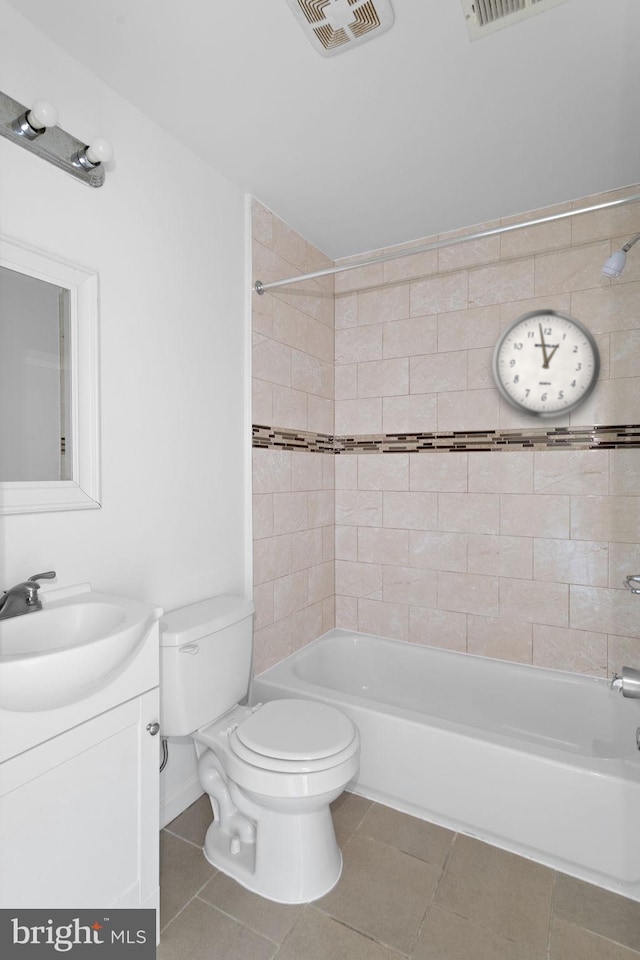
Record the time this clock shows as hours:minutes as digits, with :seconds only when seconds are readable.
12:58
